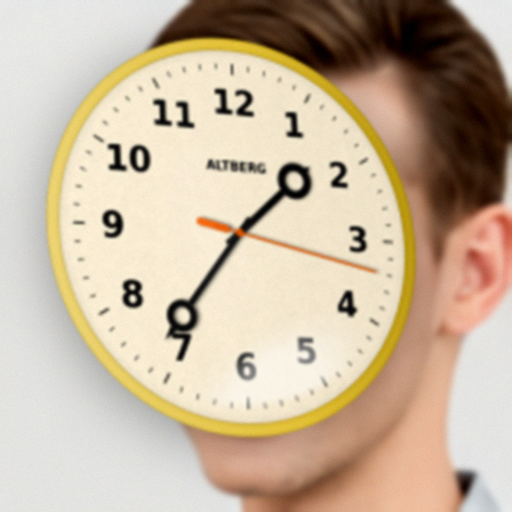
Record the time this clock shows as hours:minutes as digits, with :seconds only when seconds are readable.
1:36:17
